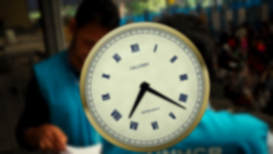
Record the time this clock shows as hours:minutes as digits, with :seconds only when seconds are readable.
7:22
